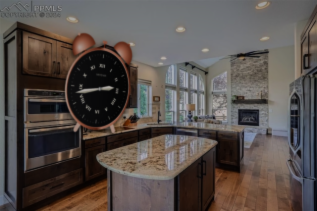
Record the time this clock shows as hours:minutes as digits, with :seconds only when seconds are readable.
2:43
